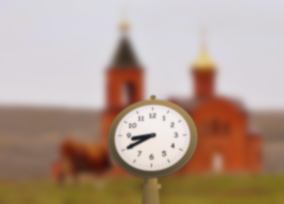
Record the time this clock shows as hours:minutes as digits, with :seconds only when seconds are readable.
8:40
